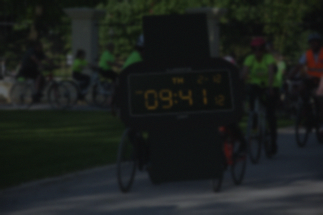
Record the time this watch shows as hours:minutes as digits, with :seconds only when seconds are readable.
9:41
